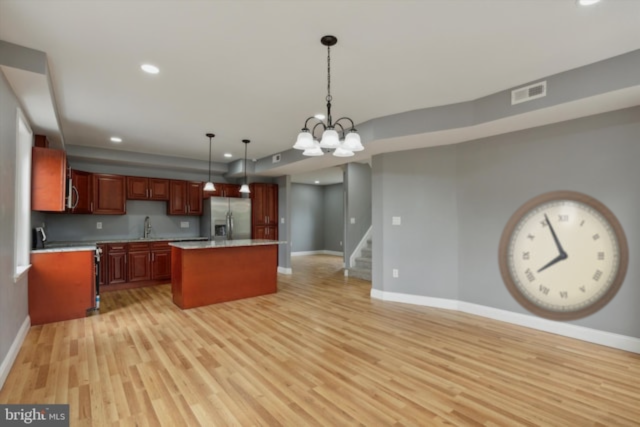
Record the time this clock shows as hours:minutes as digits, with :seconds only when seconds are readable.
7:56
